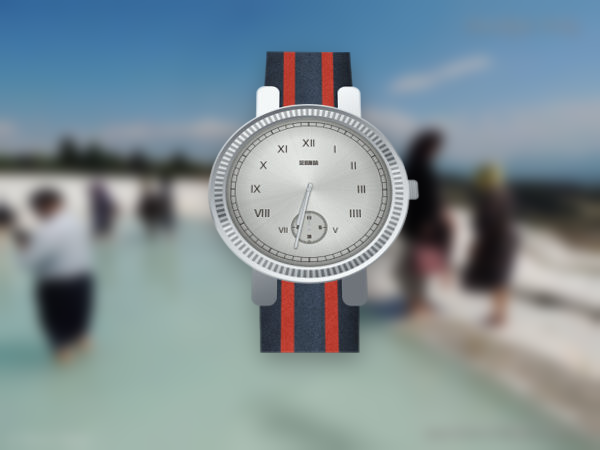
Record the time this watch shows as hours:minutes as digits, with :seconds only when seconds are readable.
6:32
